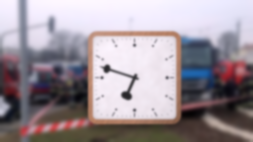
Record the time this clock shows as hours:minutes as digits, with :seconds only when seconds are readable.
6:48
